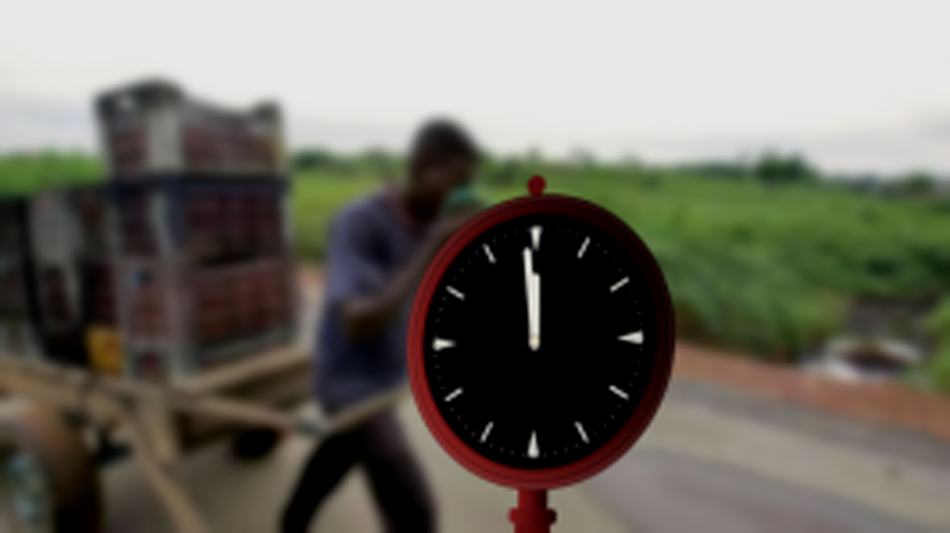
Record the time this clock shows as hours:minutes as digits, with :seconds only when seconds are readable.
11:59
